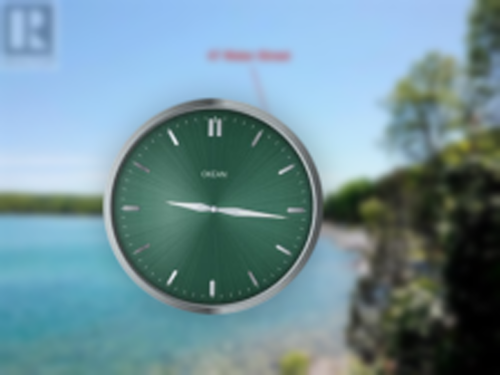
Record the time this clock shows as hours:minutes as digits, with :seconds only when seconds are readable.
9:16
